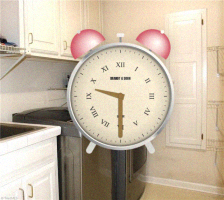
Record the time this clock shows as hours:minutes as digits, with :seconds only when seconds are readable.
9:30
